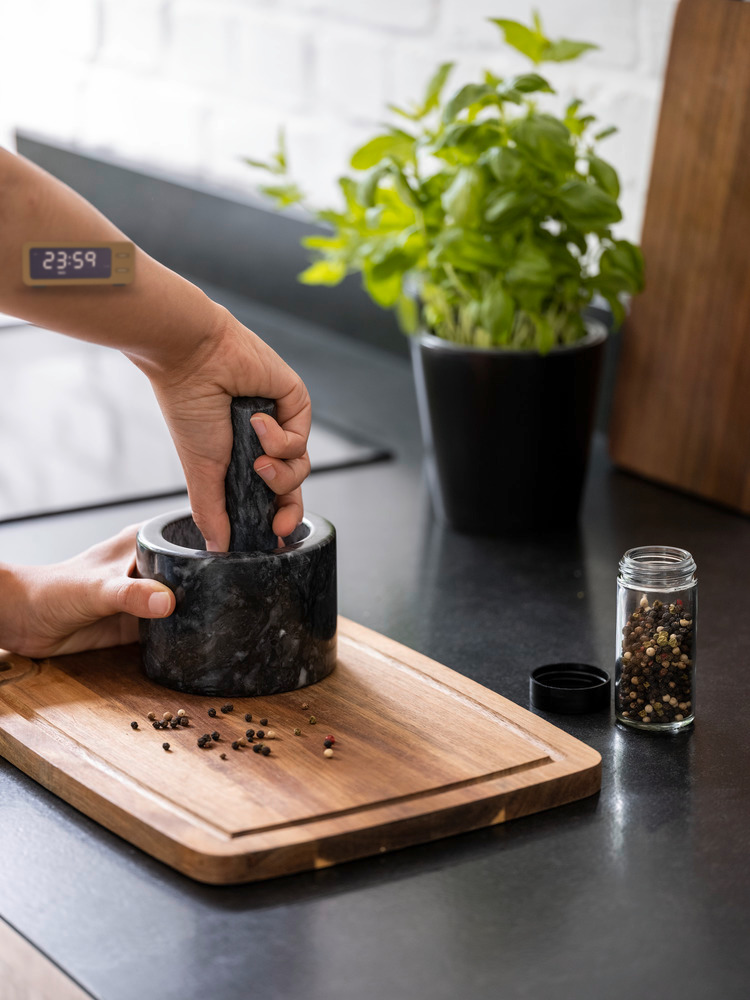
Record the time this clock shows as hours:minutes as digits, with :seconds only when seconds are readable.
23:59
